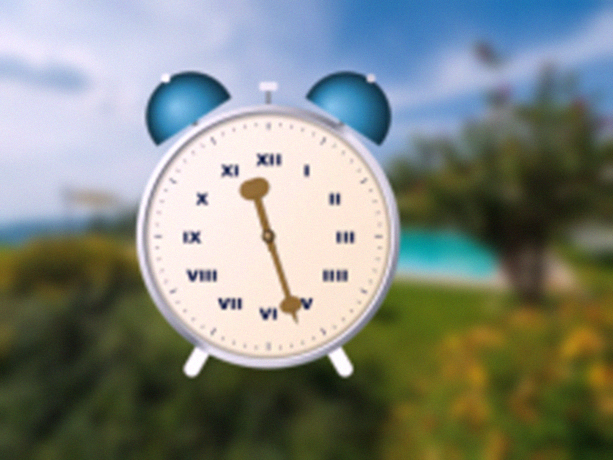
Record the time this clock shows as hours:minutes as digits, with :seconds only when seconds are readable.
11:27
